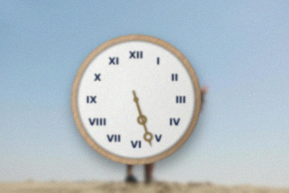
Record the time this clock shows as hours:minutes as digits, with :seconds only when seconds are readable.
5:27
